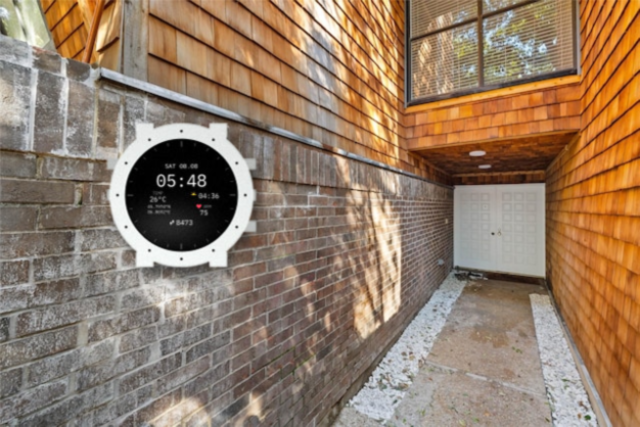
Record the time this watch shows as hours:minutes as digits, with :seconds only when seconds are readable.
5:48
